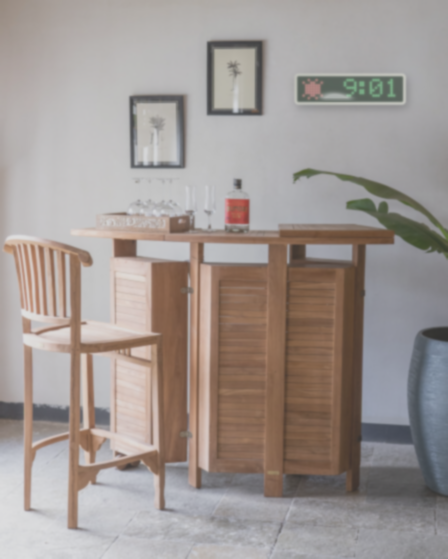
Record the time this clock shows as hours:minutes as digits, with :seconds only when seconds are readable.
9:01
